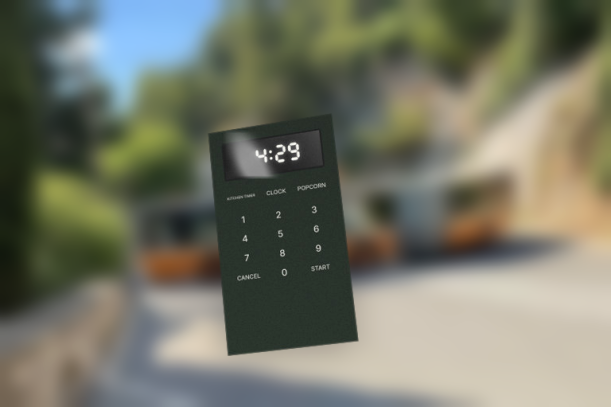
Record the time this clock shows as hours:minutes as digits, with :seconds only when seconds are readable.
4:29
